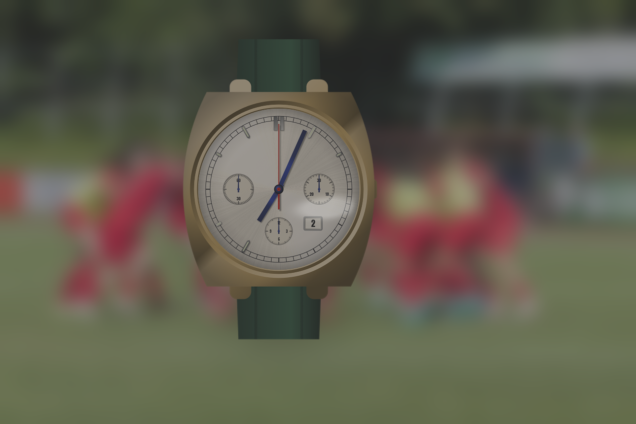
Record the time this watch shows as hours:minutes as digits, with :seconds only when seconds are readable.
7:04
